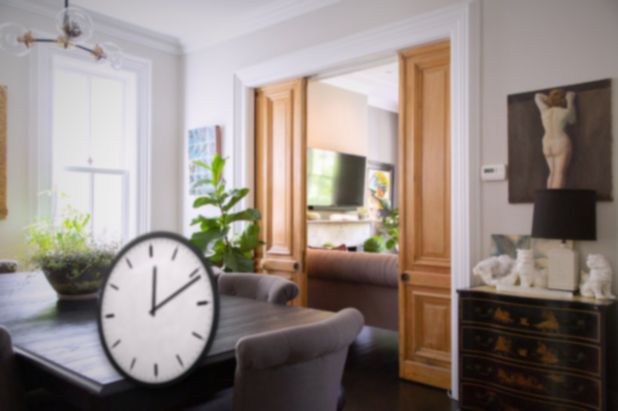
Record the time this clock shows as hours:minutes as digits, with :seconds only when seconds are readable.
12:11
